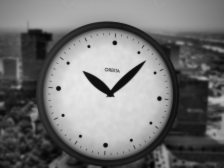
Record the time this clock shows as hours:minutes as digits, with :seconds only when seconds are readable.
10:07
